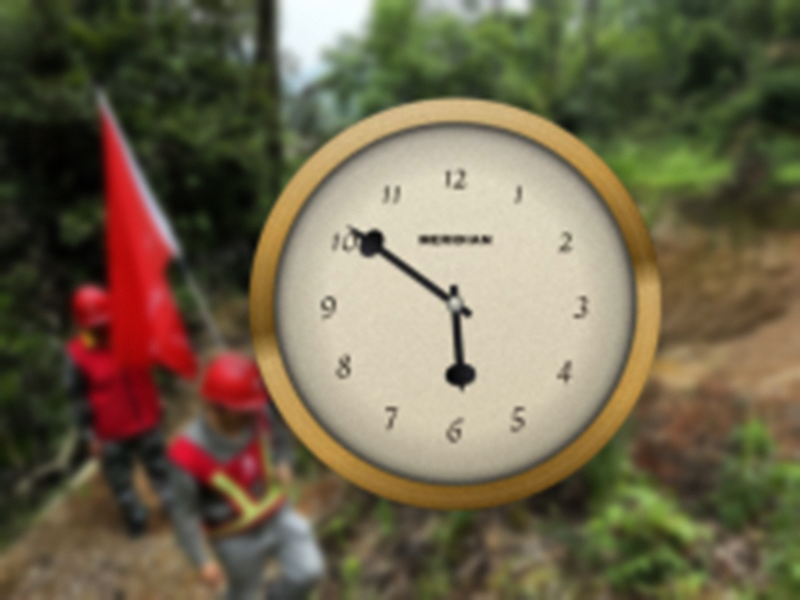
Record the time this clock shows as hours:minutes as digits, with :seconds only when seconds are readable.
5:51
